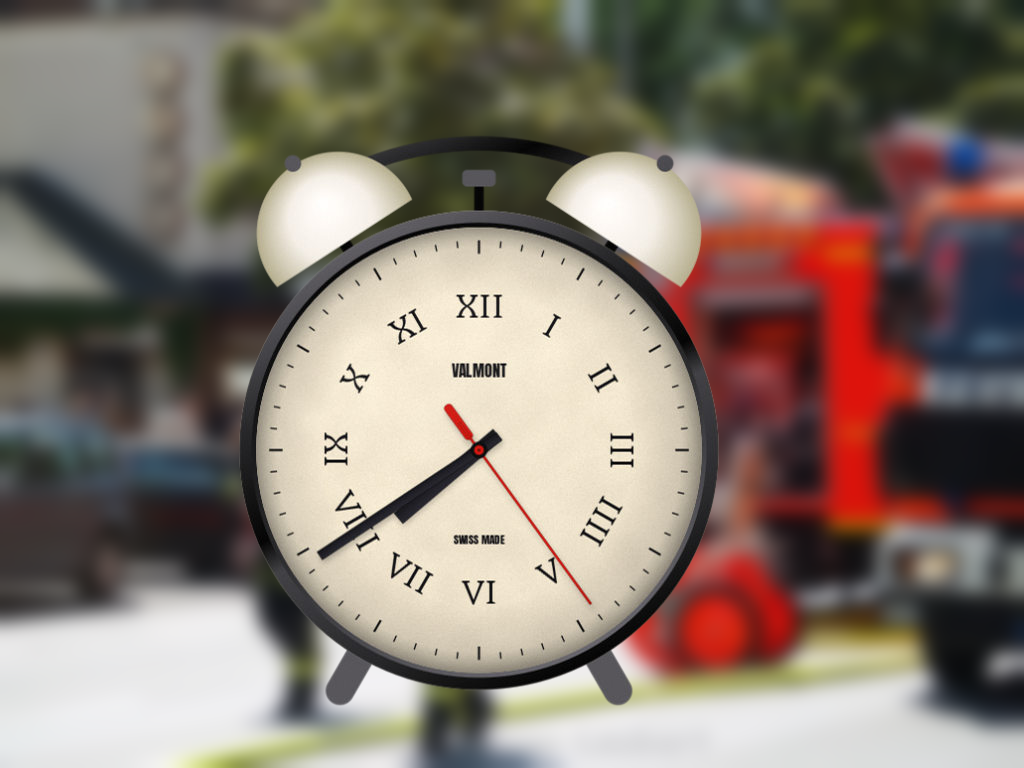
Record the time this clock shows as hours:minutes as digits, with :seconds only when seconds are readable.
7:39:24
